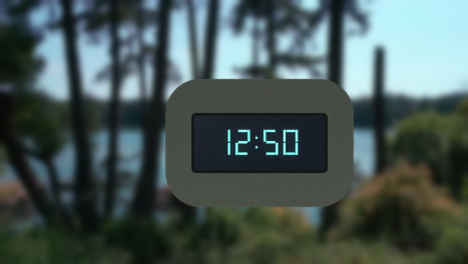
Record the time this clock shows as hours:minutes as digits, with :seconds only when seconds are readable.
12:50
